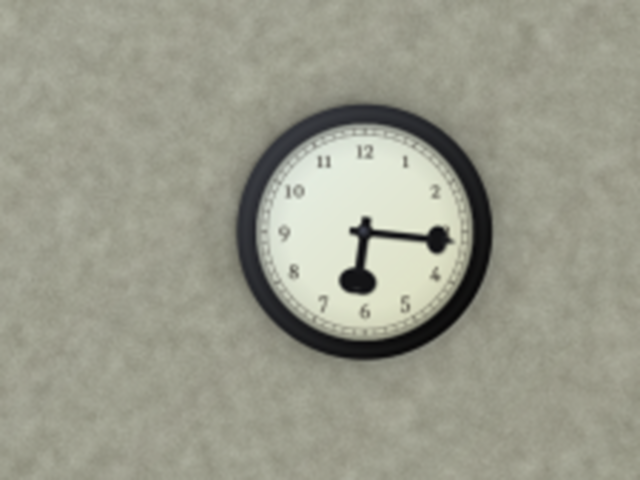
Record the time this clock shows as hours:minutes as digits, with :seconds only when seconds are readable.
6:16
